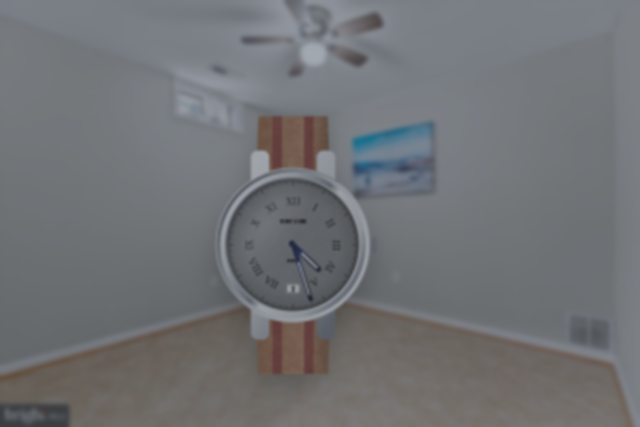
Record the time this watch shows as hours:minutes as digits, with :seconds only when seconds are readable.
4:27
